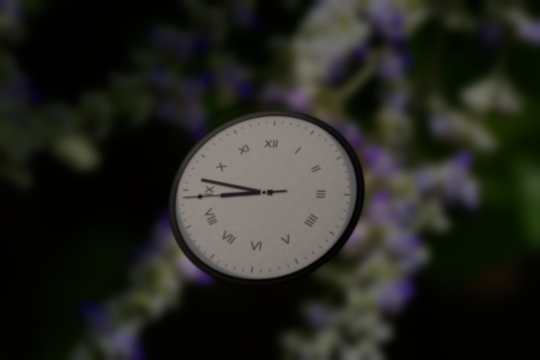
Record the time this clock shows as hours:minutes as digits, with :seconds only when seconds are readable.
8:46:44
